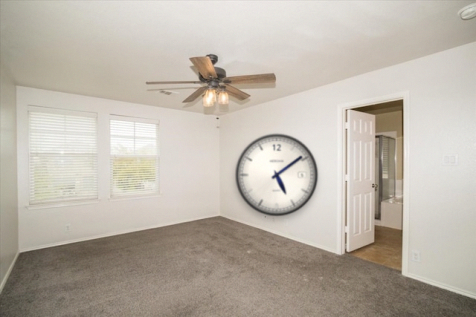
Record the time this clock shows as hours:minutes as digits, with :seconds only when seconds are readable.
5:09
